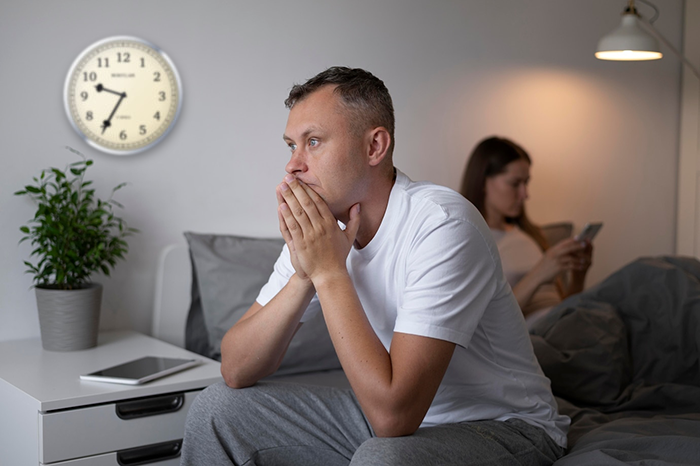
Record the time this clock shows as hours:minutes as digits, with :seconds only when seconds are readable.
9:35
